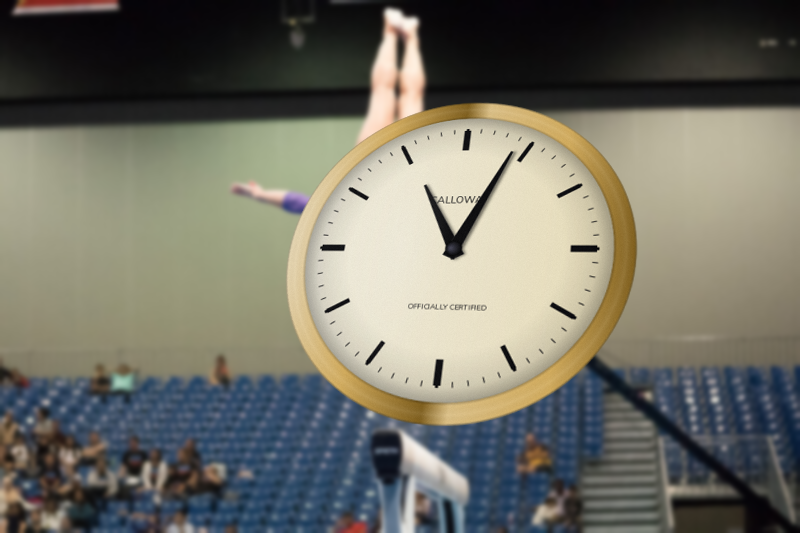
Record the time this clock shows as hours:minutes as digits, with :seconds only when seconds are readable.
11:04
